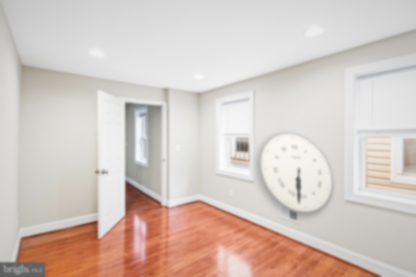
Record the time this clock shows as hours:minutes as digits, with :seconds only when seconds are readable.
6:32
